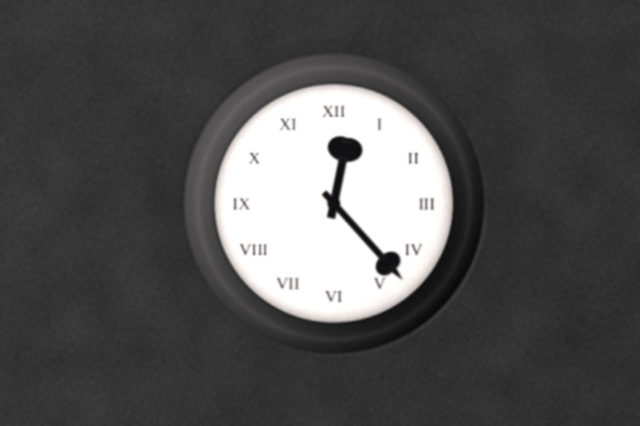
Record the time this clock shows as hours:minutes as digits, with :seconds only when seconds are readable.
12:23
